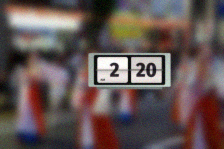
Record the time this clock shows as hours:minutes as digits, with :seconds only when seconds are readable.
2:20
